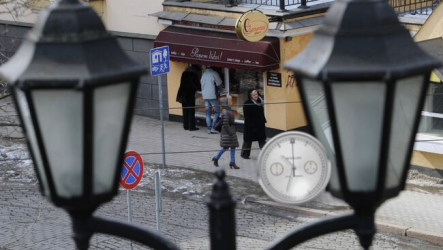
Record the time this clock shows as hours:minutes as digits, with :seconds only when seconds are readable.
10:33
